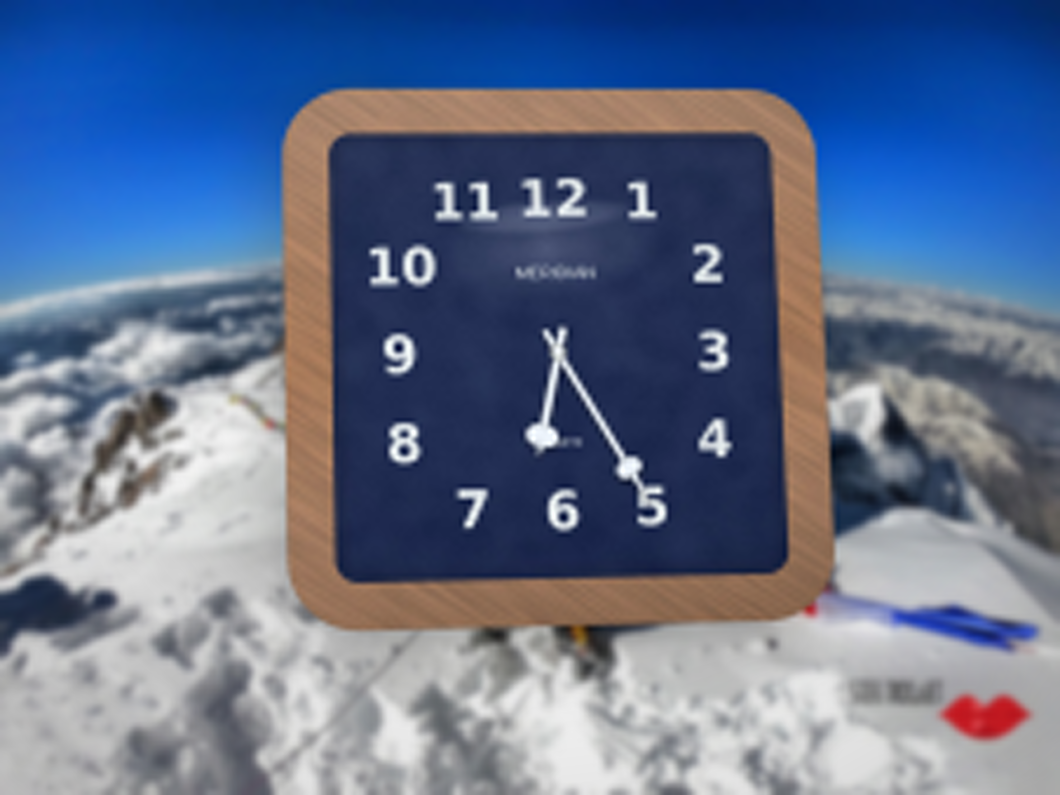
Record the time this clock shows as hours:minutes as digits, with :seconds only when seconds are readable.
6:25
